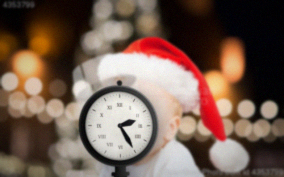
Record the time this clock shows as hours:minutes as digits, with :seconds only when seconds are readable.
2:25
